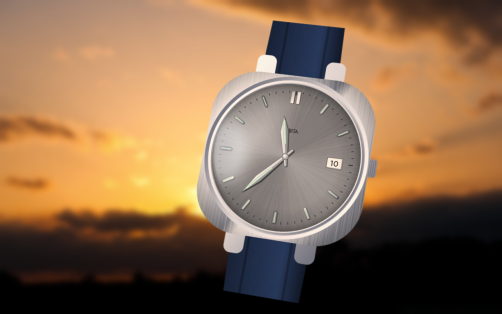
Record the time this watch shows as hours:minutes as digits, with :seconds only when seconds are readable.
11:37
